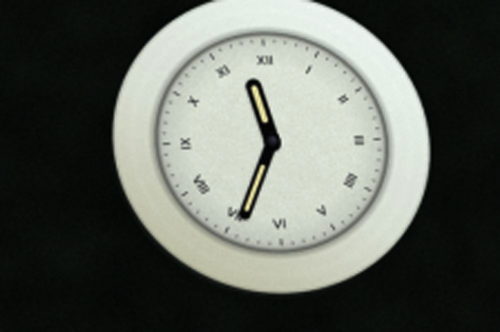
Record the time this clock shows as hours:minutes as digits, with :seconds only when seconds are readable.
11:34
